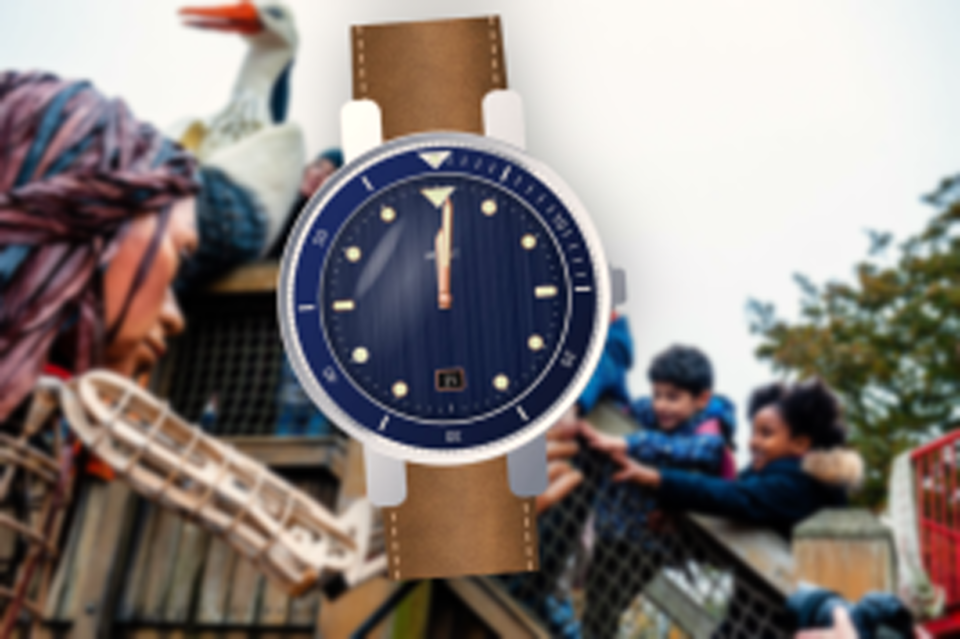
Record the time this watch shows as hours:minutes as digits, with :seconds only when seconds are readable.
12:01
